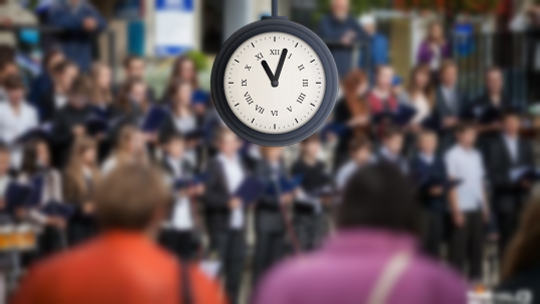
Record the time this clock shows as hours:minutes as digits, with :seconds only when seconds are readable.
11:03
